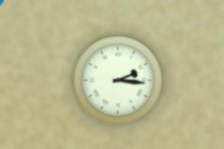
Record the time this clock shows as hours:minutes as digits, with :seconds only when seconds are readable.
2:16
